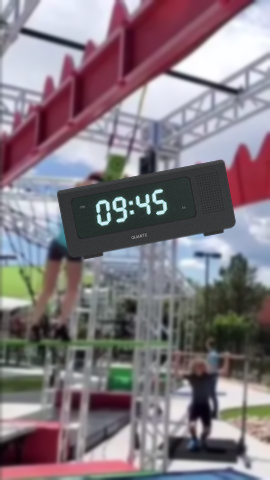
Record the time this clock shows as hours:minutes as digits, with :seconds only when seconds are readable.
9:45
